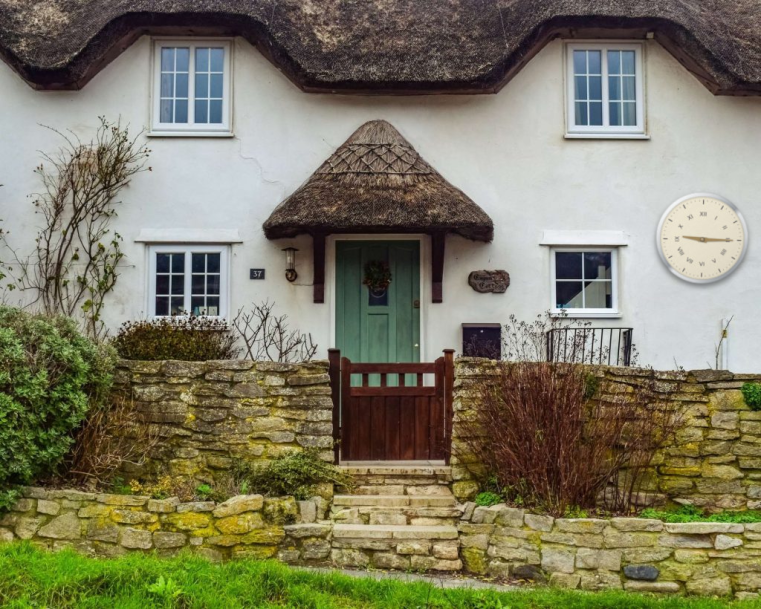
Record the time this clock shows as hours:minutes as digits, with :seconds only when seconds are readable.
9:15
